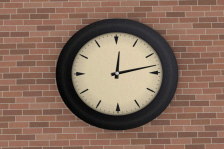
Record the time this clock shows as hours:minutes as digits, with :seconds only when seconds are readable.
12:13
